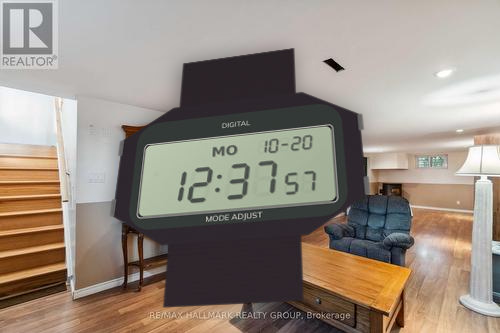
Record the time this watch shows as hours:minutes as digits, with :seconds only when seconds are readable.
12:37:57
